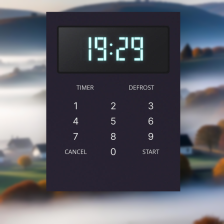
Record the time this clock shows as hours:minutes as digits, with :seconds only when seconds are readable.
19:29
